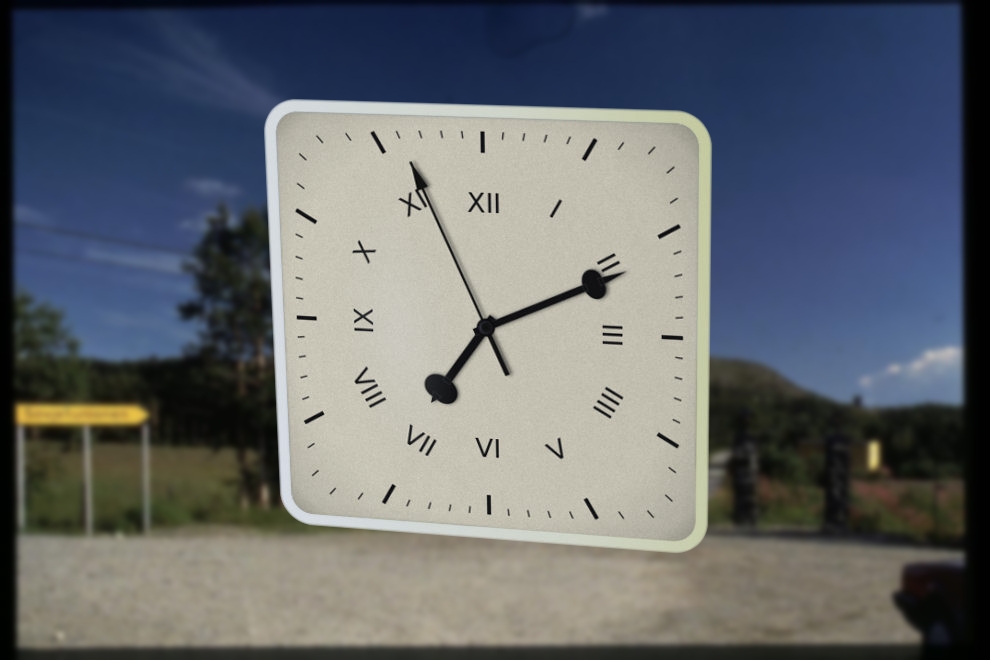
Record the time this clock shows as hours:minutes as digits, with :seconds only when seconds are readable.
7:10:56
